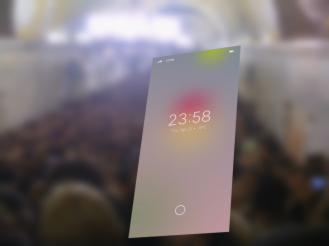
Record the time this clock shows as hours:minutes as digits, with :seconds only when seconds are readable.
23:58
